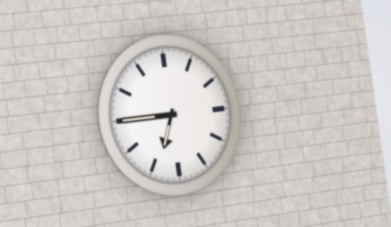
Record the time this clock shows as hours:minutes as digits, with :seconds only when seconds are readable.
6:45
